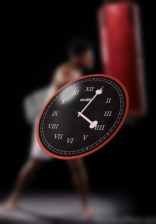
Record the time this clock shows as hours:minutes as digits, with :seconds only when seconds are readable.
4:04
